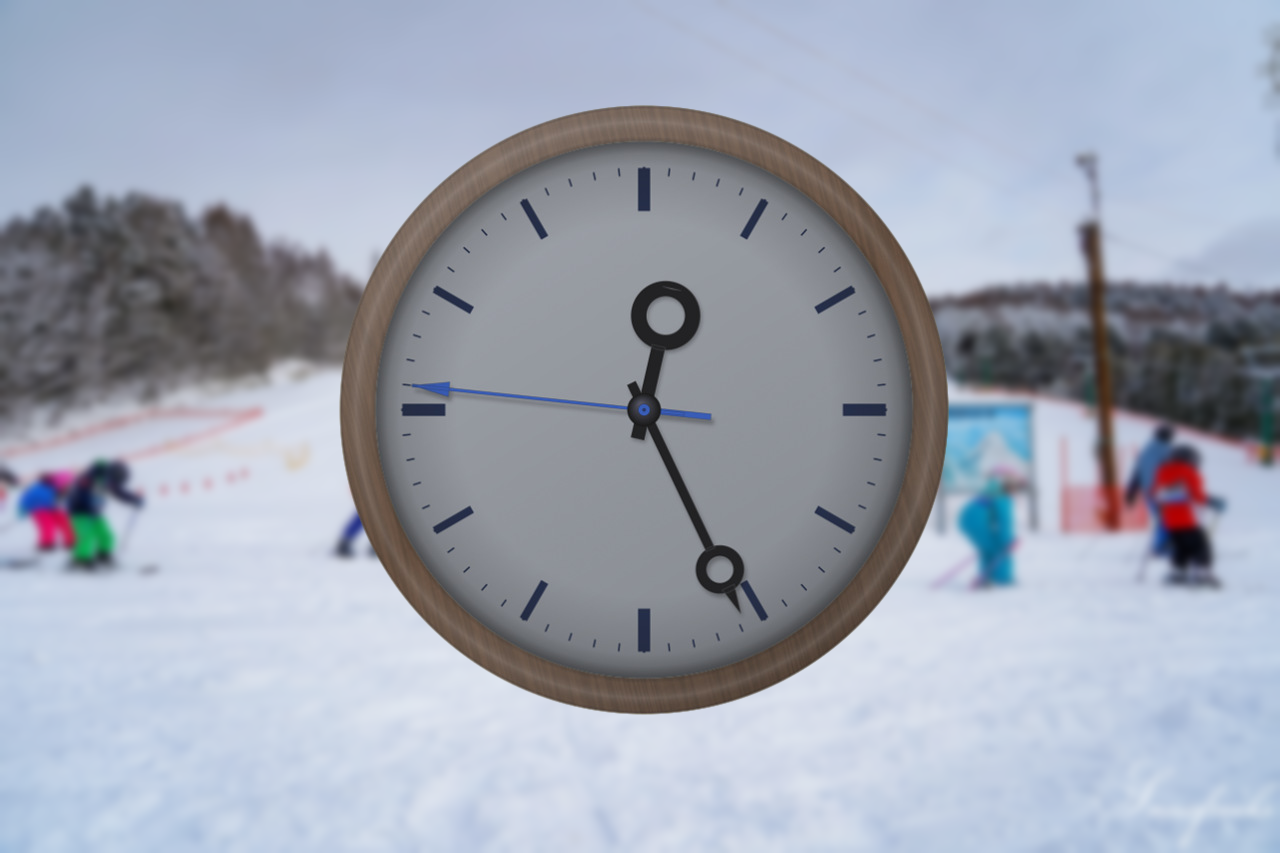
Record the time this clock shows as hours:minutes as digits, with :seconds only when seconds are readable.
12:25:46
